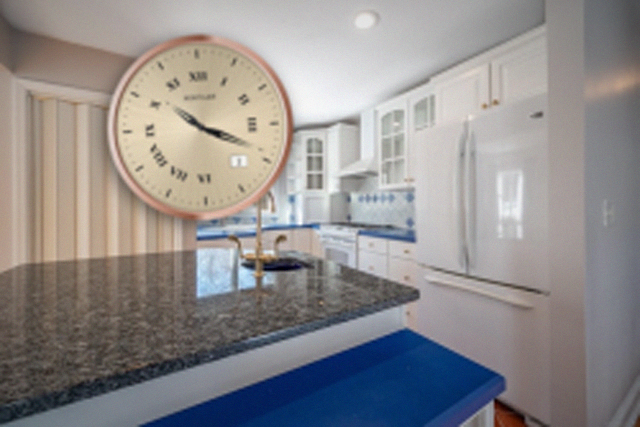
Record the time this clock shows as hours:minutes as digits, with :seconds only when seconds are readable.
10:19
